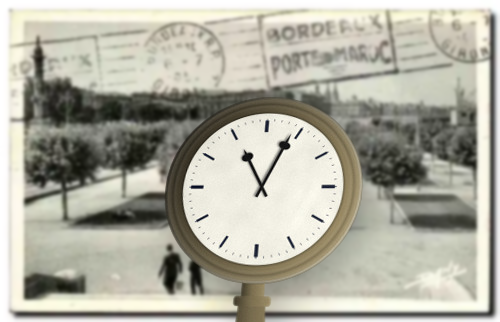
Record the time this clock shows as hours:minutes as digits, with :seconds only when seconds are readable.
11:04
